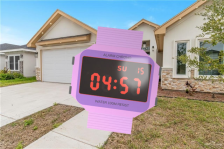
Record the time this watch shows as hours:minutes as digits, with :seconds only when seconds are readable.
4:57
